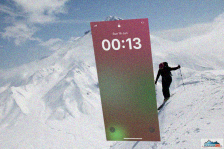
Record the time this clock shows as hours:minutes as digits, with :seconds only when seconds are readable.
0:13
